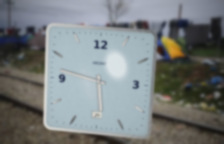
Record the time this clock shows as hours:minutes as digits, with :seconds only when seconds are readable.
5:47
